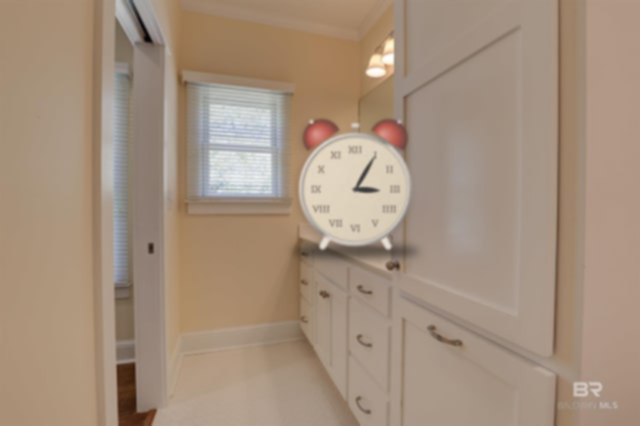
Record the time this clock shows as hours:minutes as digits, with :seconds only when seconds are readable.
3:05
